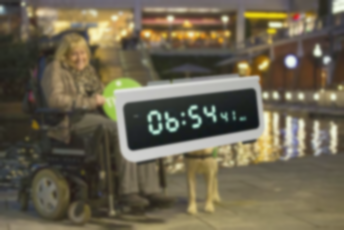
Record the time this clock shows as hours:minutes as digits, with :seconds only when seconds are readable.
6:54
